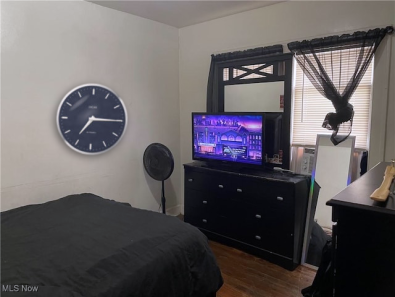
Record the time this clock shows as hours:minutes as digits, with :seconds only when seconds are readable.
7:15
